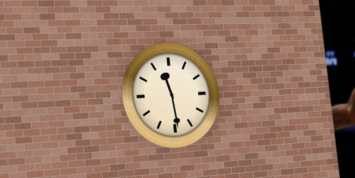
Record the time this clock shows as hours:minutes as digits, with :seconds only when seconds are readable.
11:29
